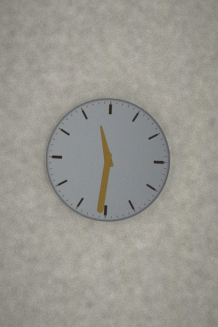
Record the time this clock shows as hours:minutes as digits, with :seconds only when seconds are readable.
11:31
